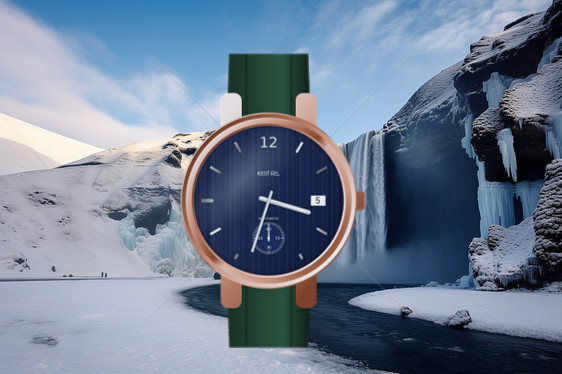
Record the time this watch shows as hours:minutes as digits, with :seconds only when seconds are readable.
3:33
